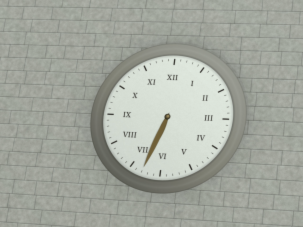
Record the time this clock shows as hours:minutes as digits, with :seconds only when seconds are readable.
6:33
